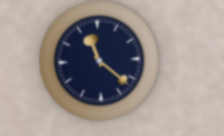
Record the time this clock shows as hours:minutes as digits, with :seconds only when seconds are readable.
11:22
